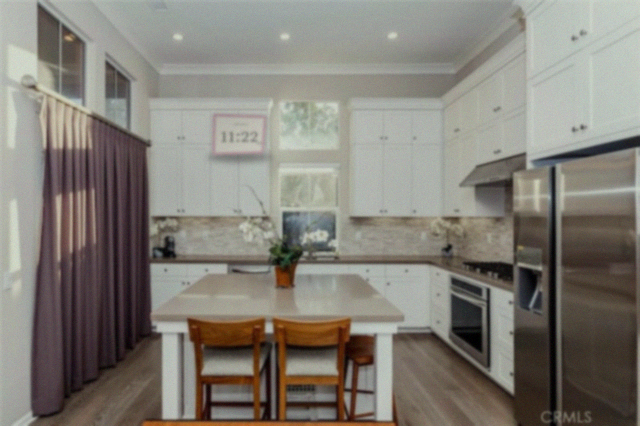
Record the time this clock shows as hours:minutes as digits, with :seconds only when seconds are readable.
11:22
